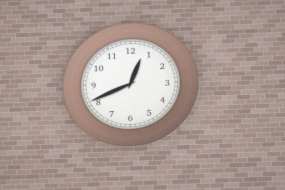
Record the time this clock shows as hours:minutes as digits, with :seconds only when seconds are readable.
12:41
